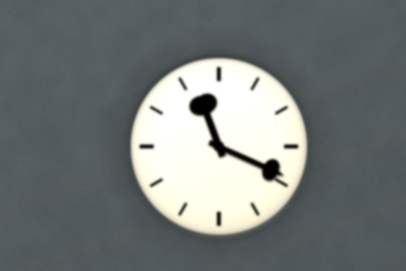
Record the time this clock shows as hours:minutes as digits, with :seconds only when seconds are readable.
11:19
